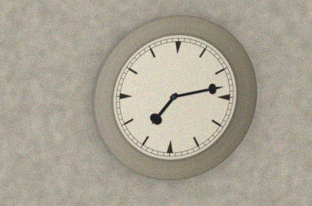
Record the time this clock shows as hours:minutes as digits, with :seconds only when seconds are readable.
7:13
